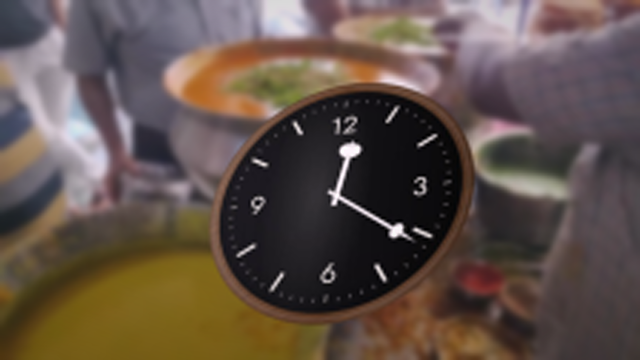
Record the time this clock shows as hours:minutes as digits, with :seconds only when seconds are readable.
12:21
